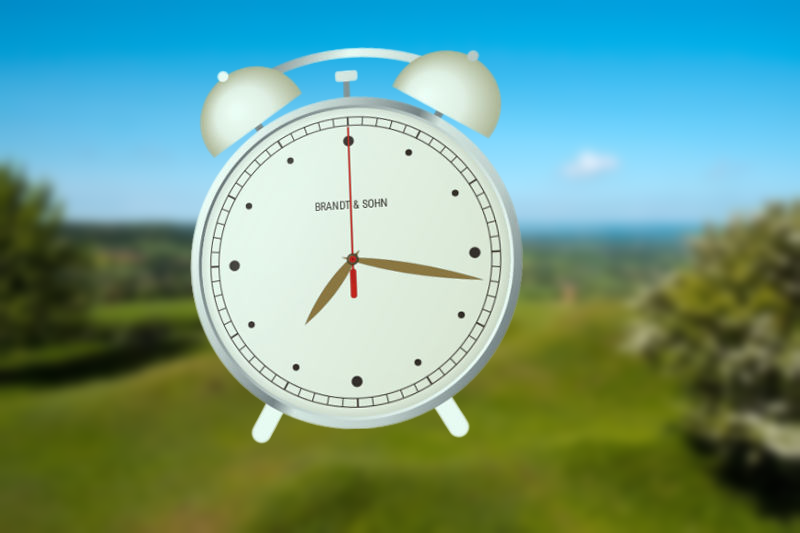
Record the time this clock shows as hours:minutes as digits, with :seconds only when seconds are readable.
7:17:00
